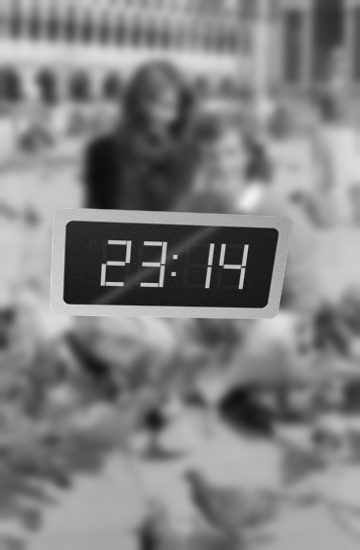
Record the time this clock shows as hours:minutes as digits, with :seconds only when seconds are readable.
23:14
